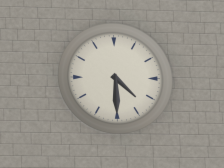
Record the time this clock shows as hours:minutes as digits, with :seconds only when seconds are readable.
4:30
